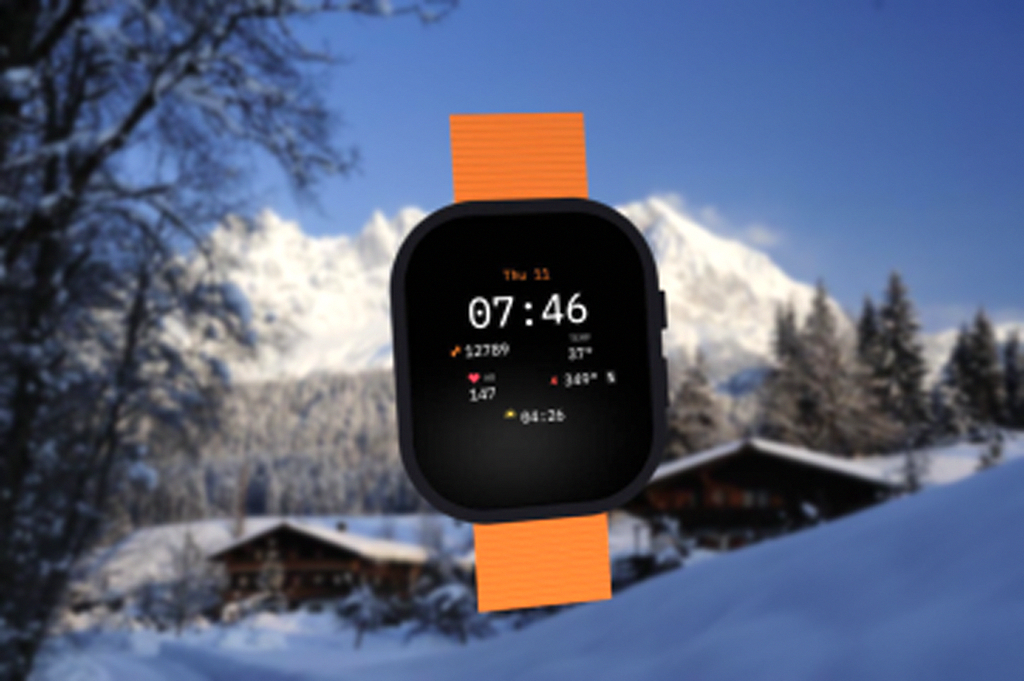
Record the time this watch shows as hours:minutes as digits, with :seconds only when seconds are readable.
7:46
